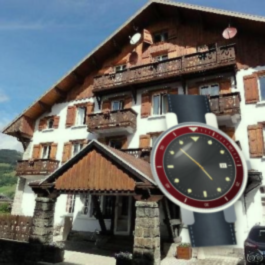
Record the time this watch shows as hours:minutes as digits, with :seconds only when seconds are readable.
4:53
